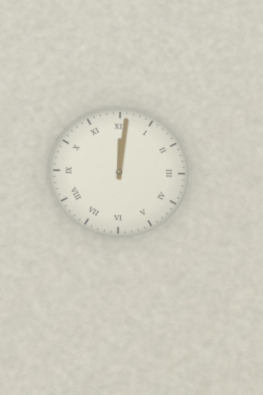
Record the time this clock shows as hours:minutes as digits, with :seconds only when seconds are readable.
12:01
